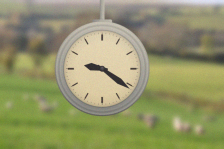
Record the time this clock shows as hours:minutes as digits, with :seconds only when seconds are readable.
9:21
